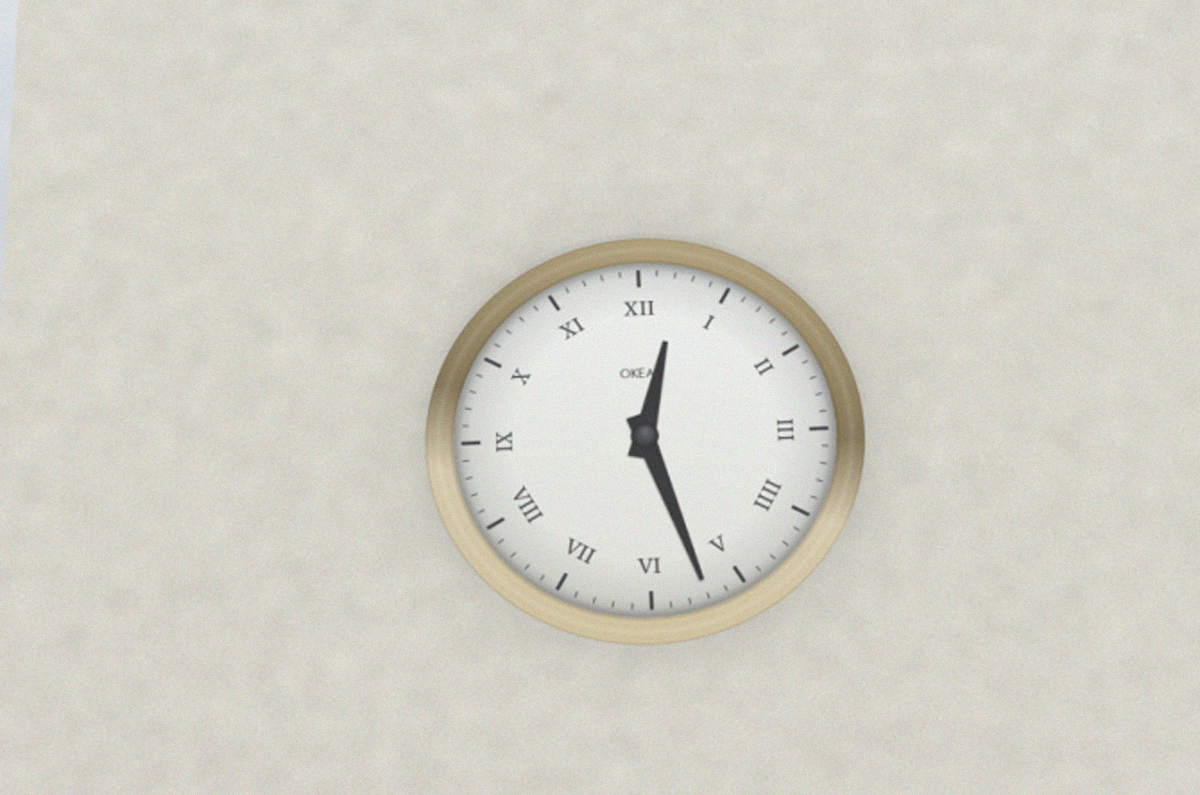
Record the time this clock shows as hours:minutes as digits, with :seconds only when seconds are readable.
12:27
